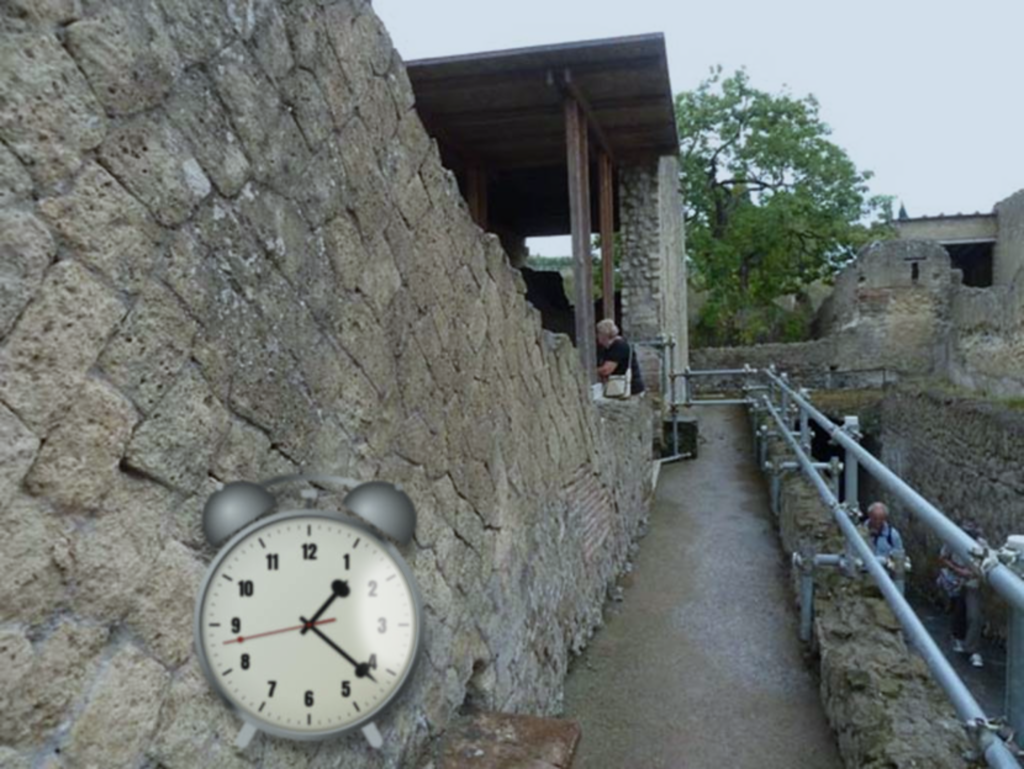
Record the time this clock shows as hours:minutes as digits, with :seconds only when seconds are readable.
1:21:43
